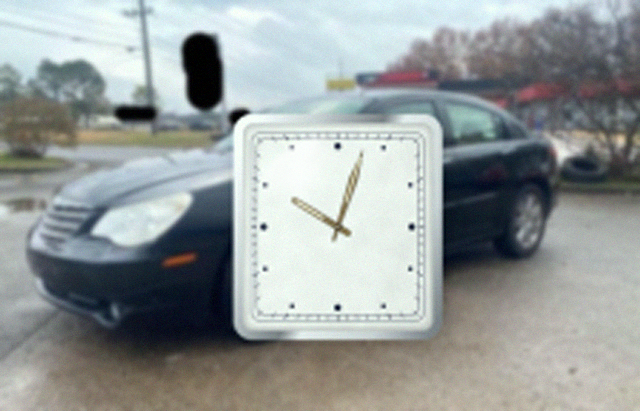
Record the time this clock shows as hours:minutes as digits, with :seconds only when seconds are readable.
10:03
